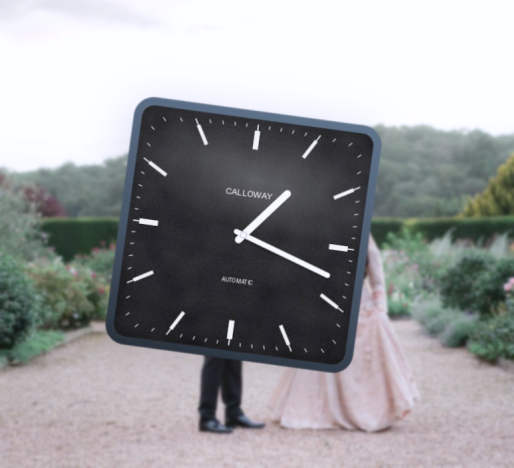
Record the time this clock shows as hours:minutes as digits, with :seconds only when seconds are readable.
1:18
